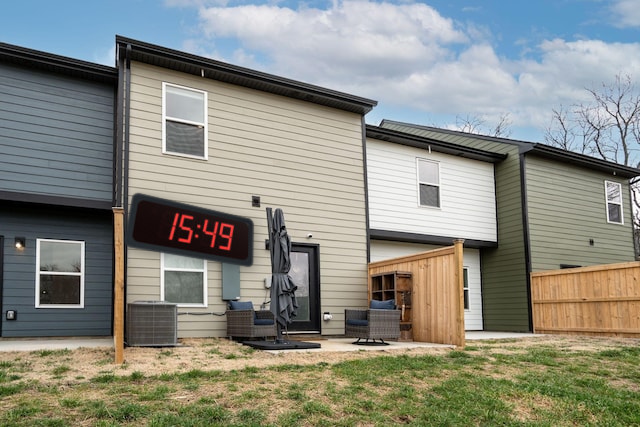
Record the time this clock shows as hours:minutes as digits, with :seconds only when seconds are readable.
15:49
